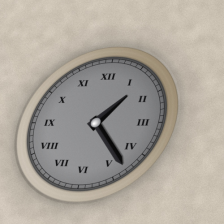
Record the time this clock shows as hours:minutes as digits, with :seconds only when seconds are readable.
1:23
